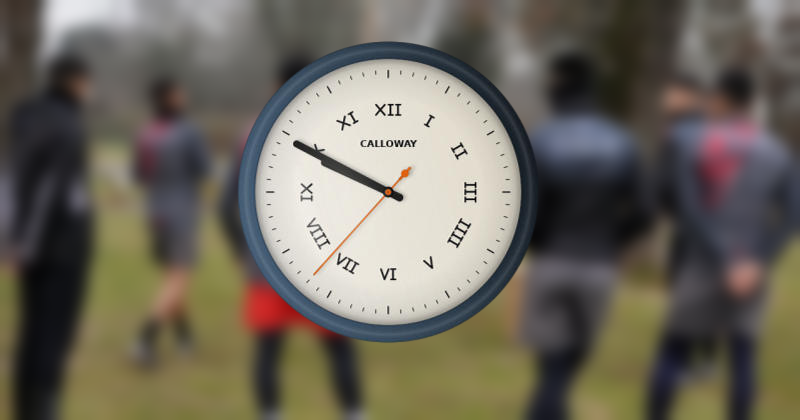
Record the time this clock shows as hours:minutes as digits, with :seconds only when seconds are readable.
9:49:37
